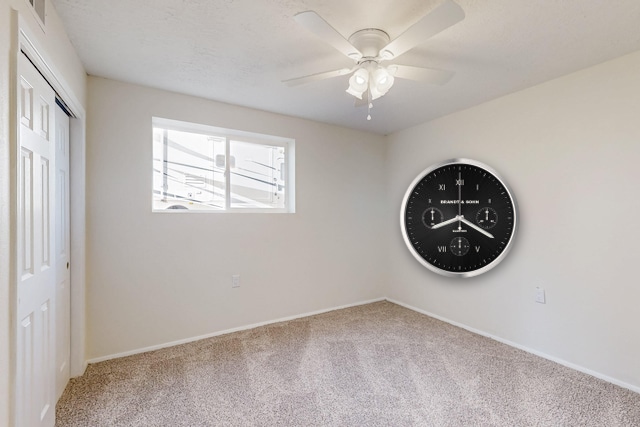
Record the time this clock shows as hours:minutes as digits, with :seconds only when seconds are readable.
8:20
